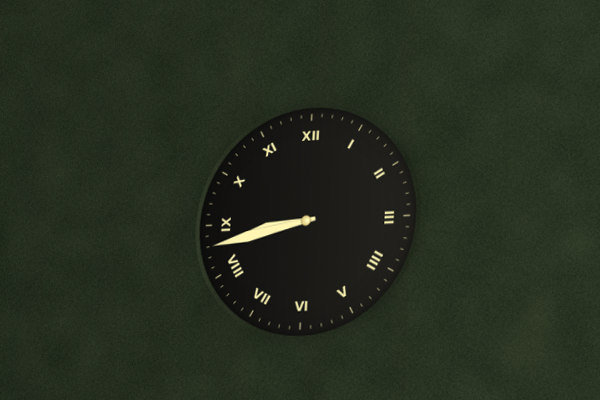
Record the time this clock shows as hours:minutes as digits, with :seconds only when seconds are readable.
8:43
